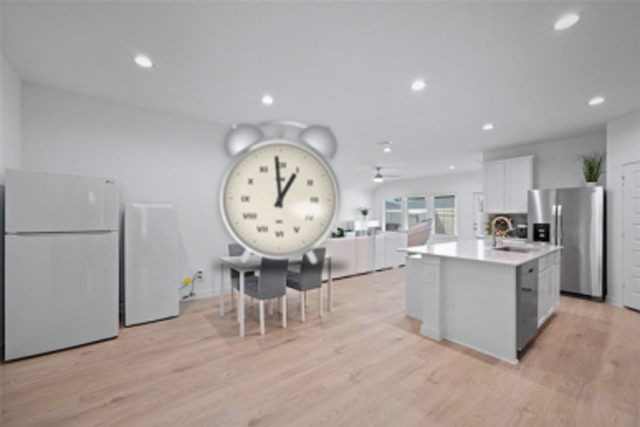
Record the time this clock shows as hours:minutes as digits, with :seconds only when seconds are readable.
12:59
